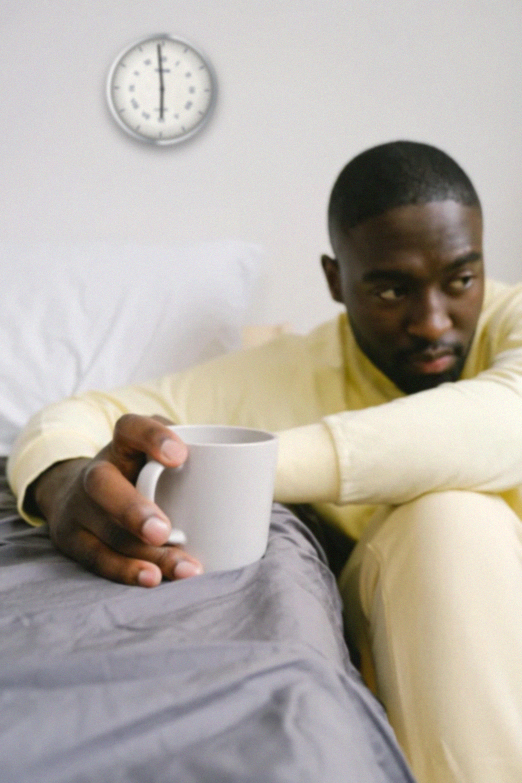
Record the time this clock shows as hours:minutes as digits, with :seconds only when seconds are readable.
5:59
